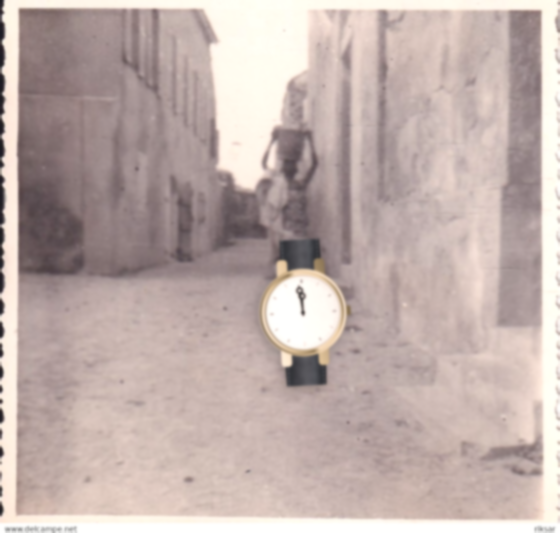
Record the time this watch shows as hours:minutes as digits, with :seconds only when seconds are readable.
11:59
